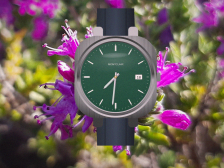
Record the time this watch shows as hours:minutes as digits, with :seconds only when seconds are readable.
7:31
